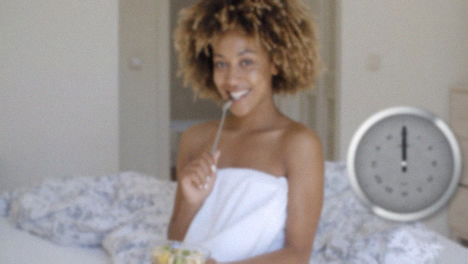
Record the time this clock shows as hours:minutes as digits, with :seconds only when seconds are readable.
12:00
